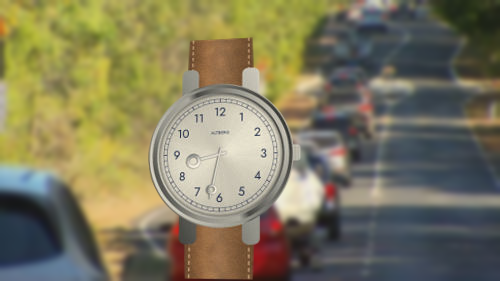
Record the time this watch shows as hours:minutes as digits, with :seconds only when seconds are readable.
8:32
